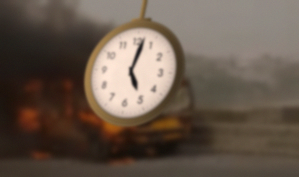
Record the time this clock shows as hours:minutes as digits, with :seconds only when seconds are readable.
5:02
